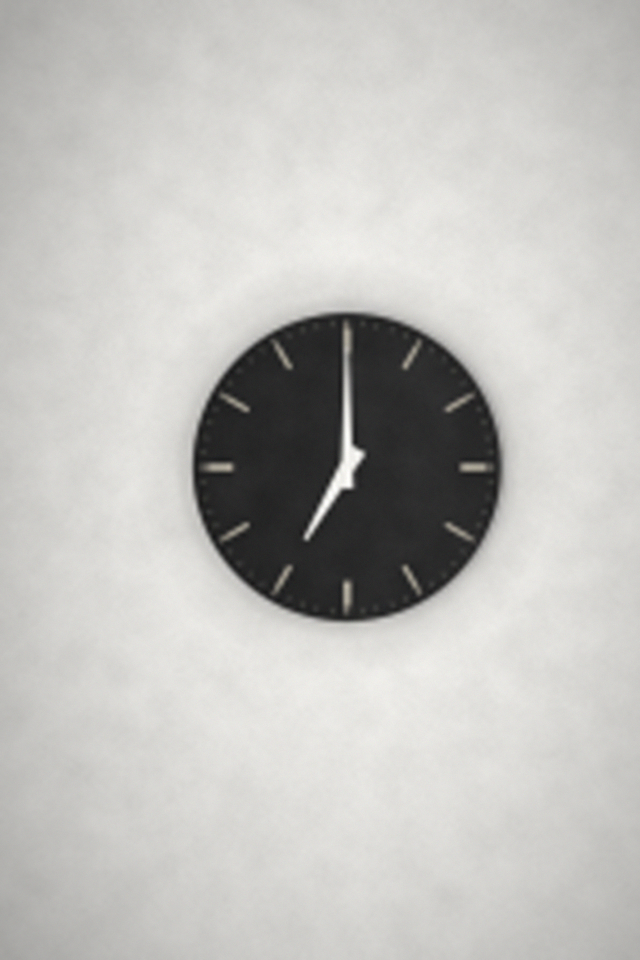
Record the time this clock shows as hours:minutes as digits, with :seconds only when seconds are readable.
7:00
